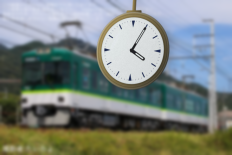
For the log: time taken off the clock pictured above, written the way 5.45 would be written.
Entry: 4.05
